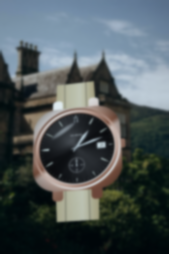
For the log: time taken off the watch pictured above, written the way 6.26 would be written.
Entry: 1.12
